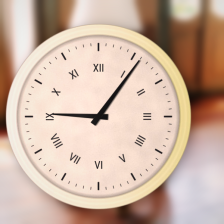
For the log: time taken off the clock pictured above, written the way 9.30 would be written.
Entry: 9.06
